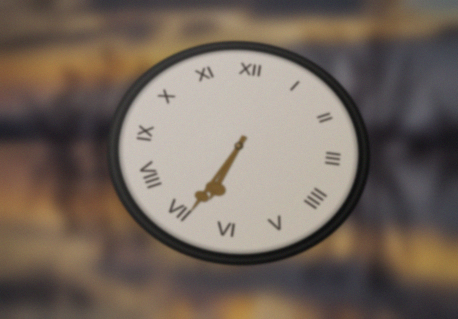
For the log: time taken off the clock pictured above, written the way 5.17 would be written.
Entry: 6.34
